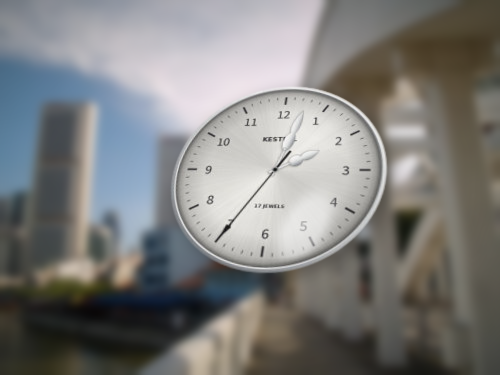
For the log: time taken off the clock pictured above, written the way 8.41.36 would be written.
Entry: 2.02.35
